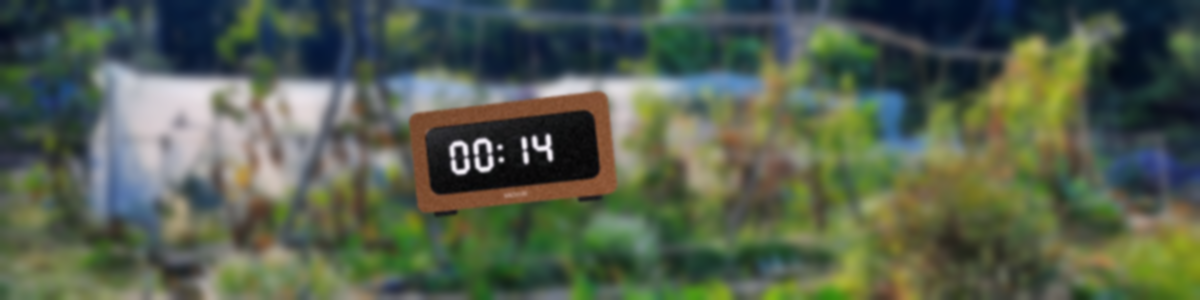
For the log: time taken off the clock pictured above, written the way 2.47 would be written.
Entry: 0.14
